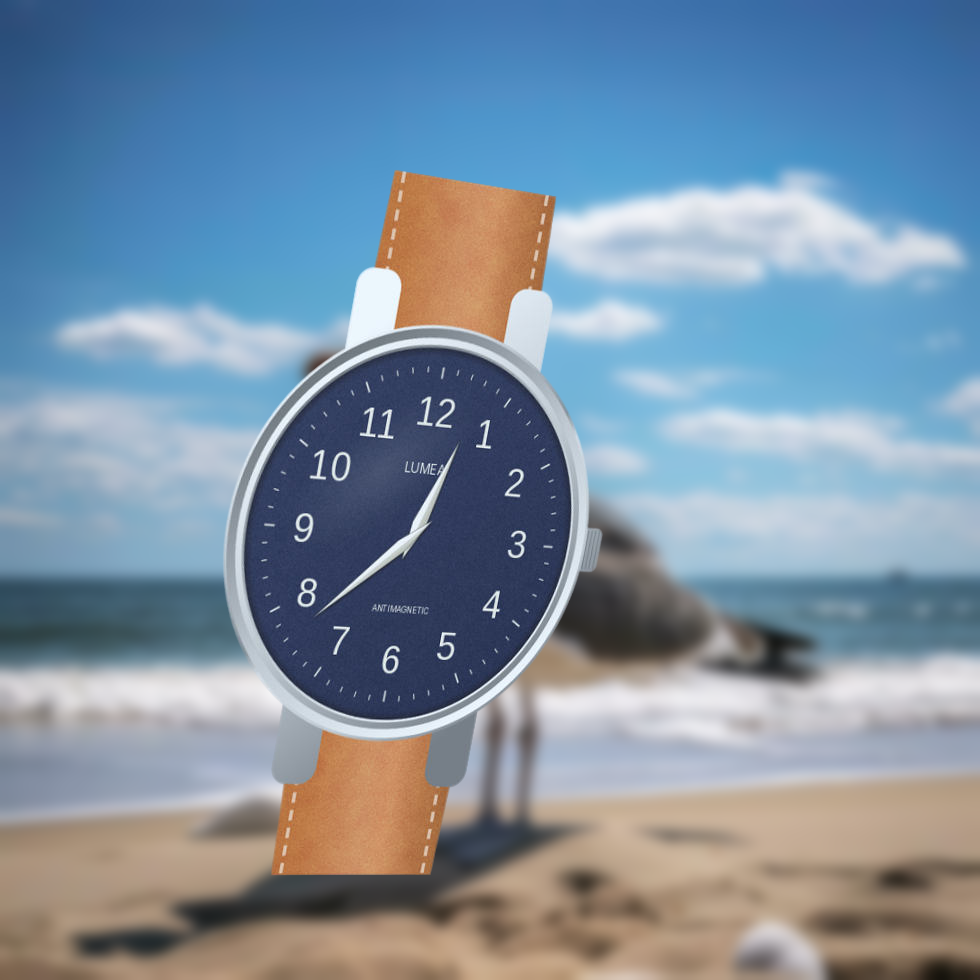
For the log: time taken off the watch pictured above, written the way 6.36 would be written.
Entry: 12.38
